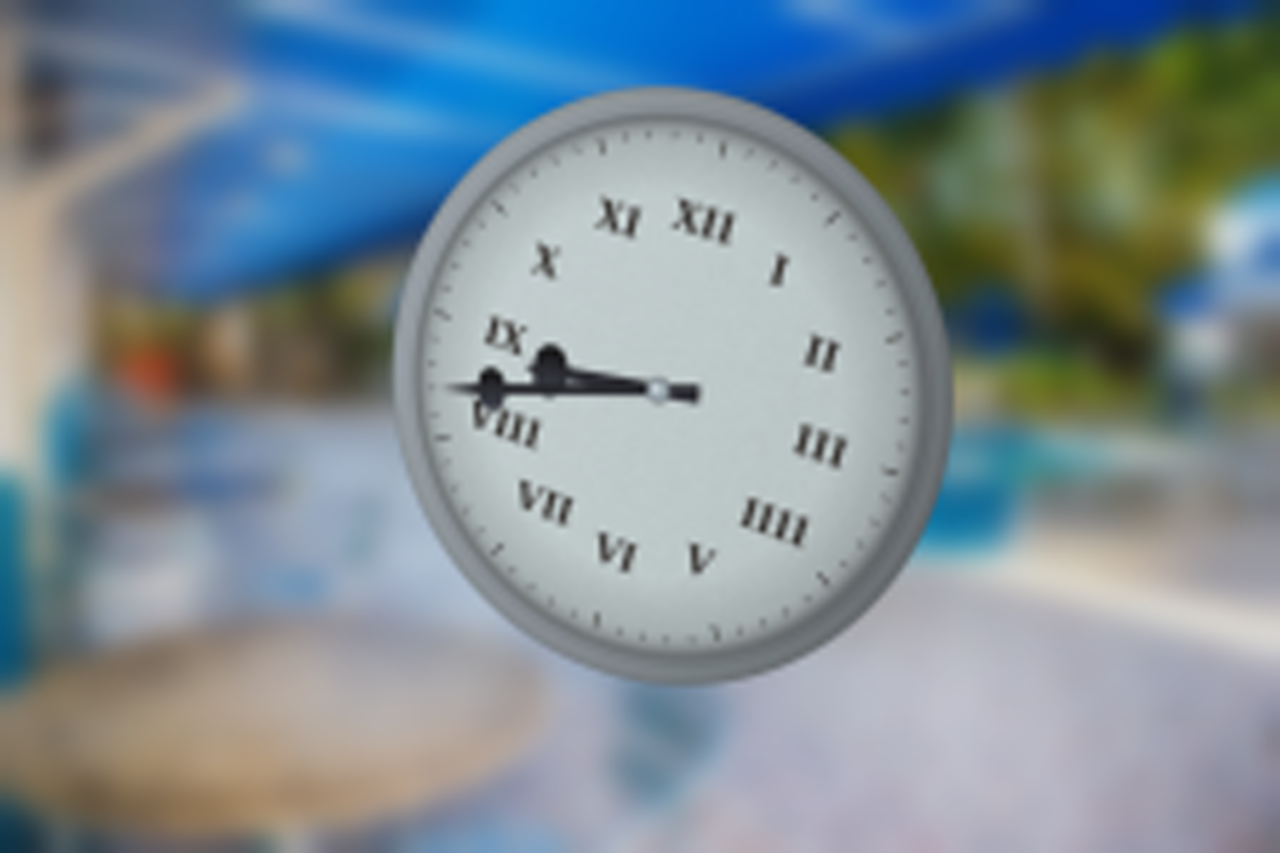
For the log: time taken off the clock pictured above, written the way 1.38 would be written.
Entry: 8.42
